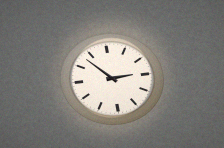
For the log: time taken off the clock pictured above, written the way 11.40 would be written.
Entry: 2.53
